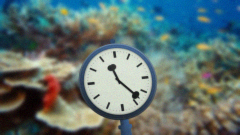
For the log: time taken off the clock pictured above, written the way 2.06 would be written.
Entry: 11.23
